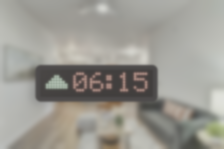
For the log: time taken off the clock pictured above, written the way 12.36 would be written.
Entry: 6.15
